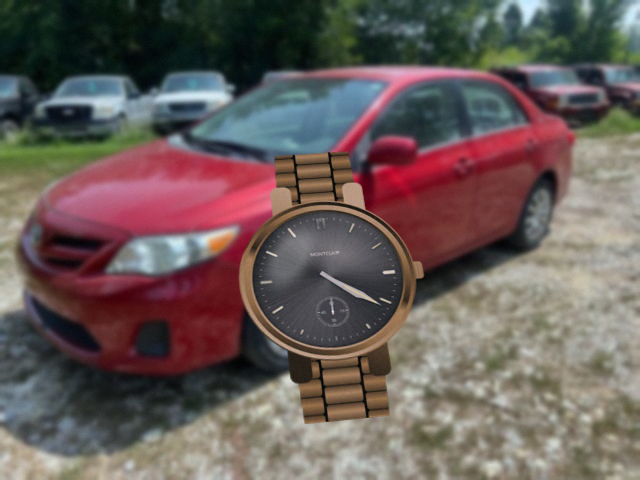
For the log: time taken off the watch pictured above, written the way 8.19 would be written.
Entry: 4.21
